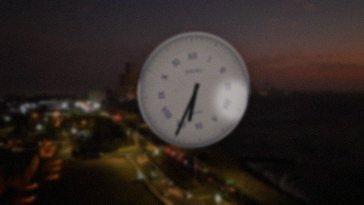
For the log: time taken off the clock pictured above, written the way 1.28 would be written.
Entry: 6.35
